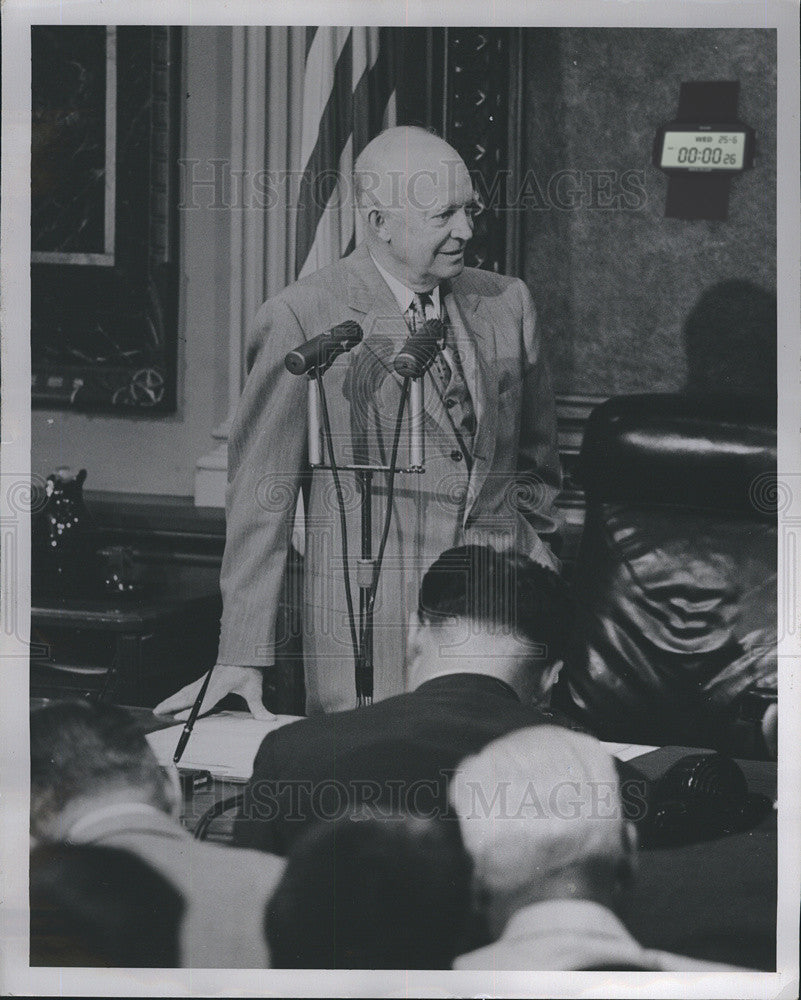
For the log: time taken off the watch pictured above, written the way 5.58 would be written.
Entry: 0.00
